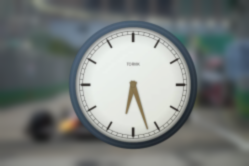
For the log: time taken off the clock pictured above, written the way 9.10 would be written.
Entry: 6.27
